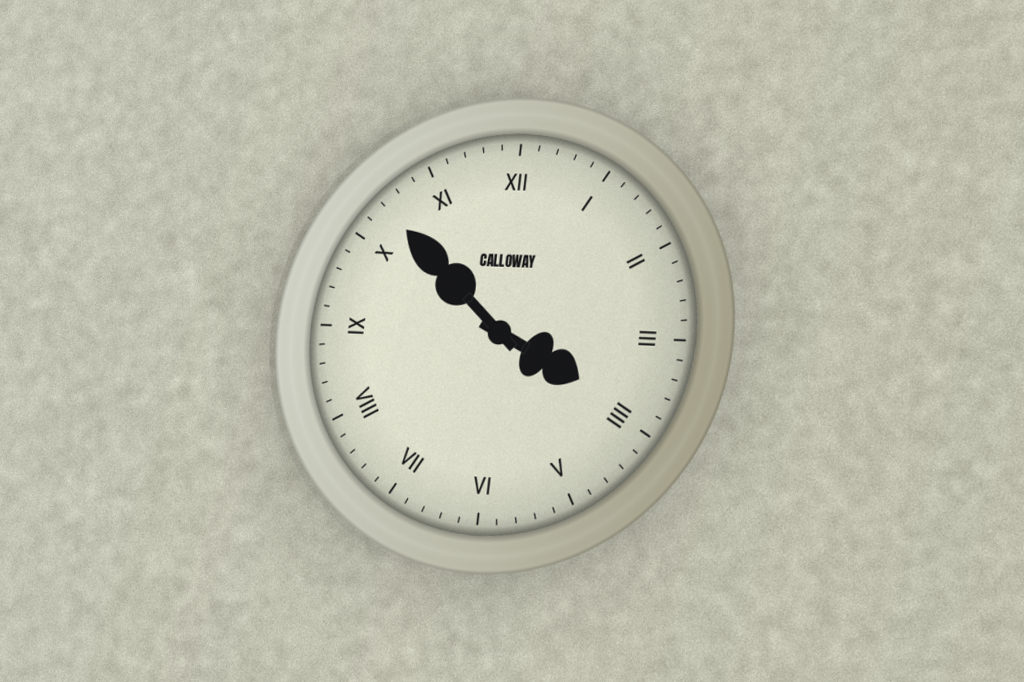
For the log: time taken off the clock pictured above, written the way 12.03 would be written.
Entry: 3.52
